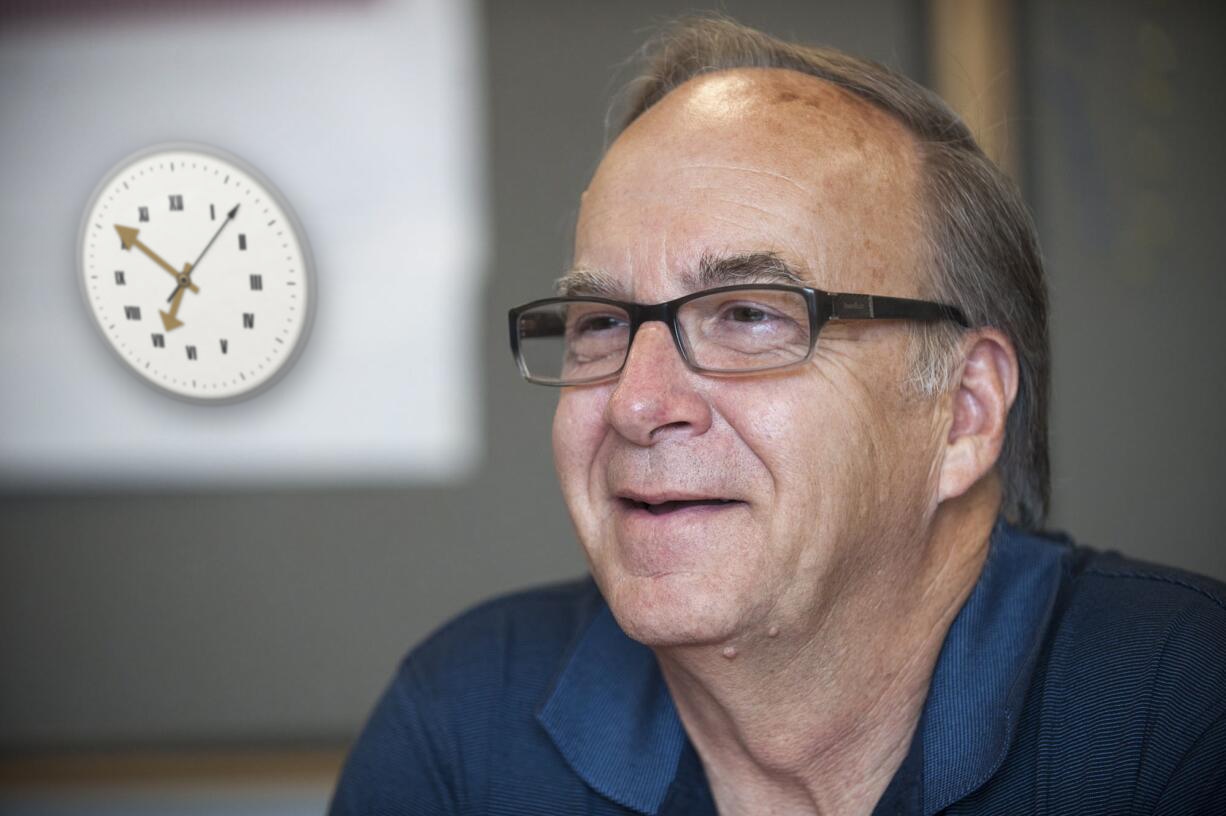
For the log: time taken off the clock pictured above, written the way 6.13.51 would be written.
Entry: 6.51.07
